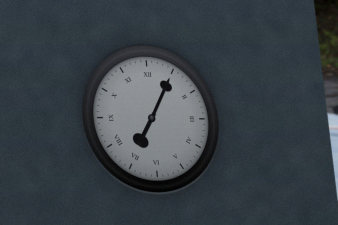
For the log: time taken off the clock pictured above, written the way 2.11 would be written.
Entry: 7.05
